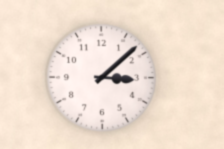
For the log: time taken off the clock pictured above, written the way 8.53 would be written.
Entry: 3.08
